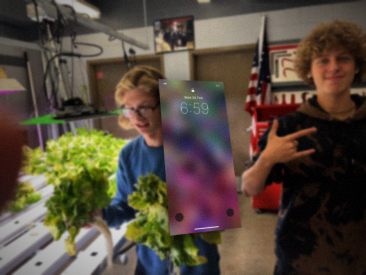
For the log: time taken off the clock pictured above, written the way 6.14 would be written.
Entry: 6.59
